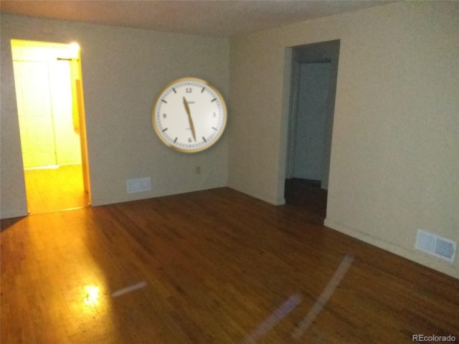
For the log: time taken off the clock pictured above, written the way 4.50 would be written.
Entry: 11.28
